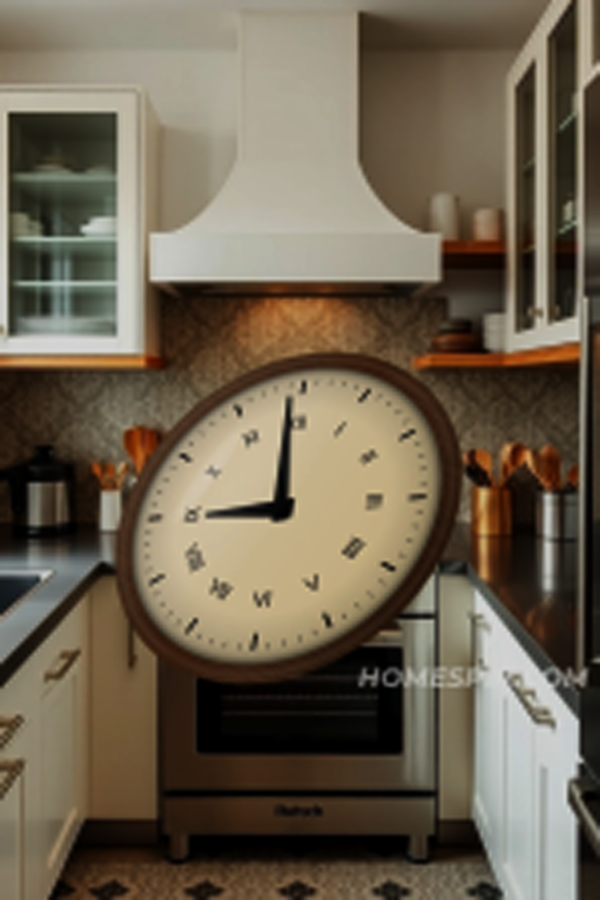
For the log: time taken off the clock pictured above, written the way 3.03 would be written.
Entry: 8.59
